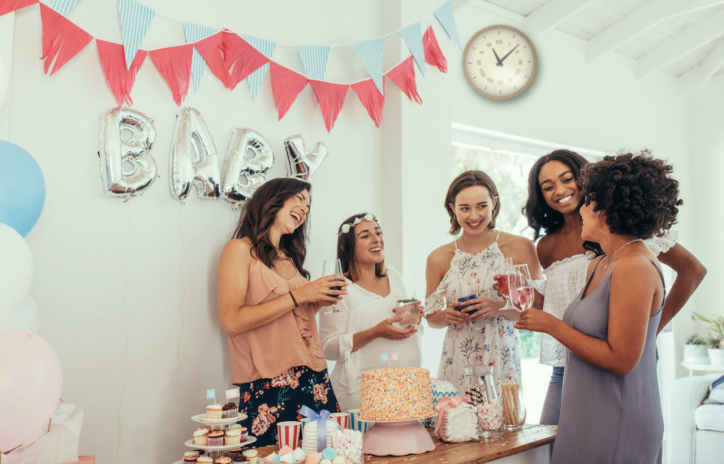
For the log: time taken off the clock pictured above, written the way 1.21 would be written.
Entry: 11.08
